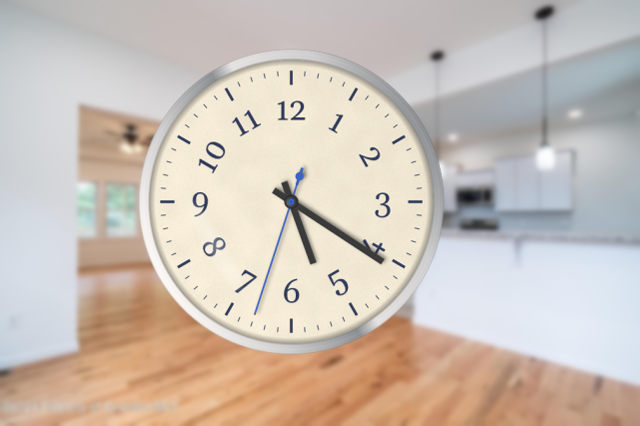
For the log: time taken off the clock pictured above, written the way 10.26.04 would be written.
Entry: 5.20.33
